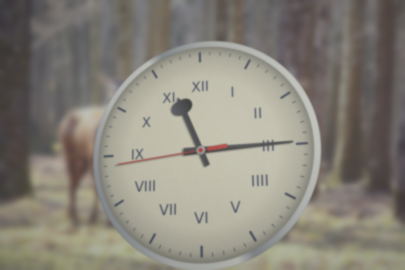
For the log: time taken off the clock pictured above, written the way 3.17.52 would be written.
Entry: 11.14.44
